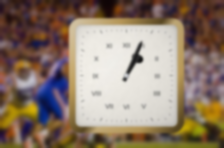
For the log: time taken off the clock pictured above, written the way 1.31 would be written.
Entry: 1.04
